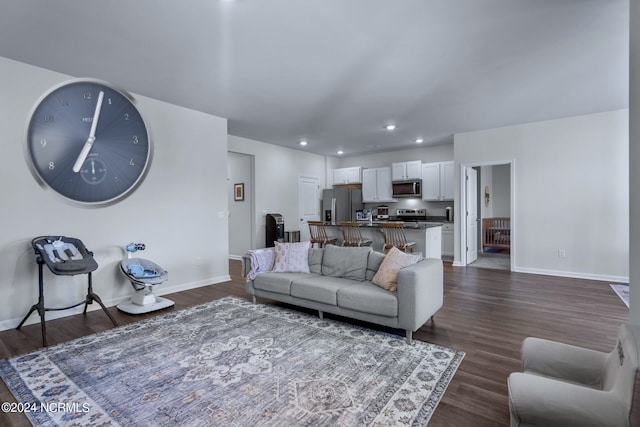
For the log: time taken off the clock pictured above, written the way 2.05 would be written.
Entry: 7.03
